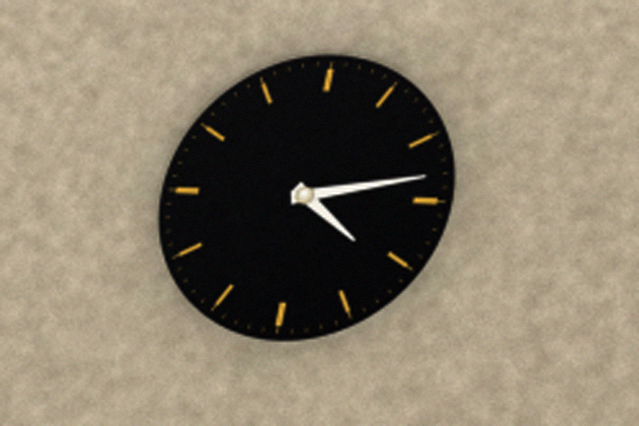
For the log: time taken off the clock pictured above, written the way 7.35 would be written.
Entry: 4.13
